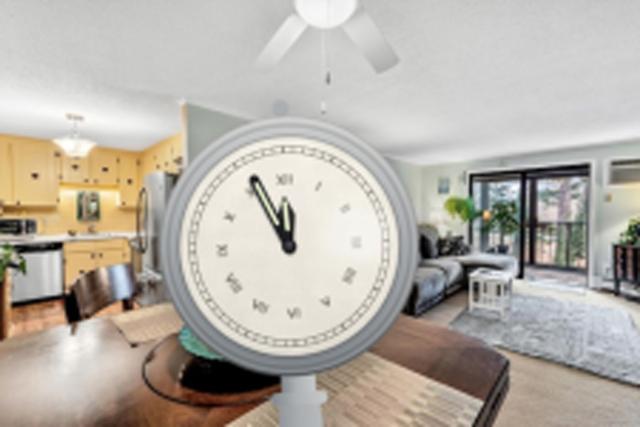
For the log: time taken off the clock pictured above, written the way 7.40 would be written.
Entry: 11.56
